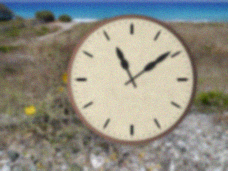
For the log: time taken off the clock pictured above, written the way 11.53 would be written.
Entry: 11.09
